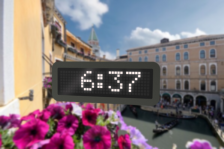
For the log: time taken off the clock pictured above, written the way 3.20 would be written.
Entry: 6.37
